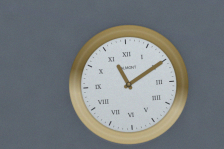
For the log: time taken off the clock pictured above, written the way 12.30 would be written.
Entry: 11.10
